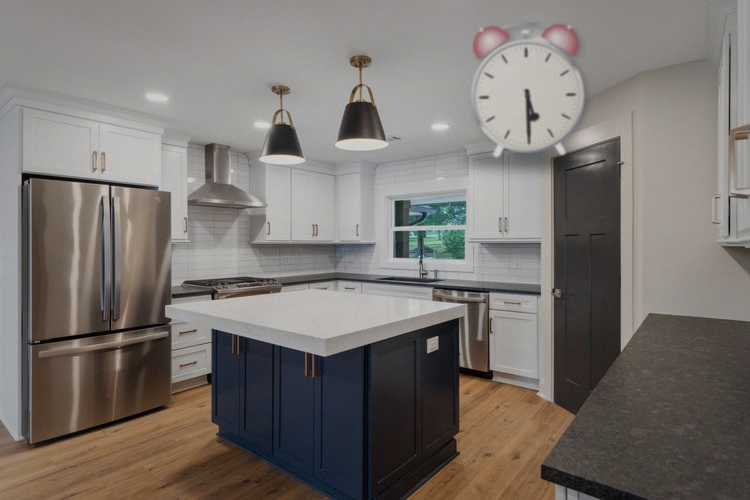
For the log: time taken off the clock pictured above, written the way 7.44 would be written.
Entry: 5.30
